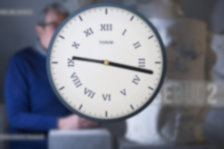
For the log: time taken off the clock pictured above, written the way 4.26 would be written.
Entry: 9.17
